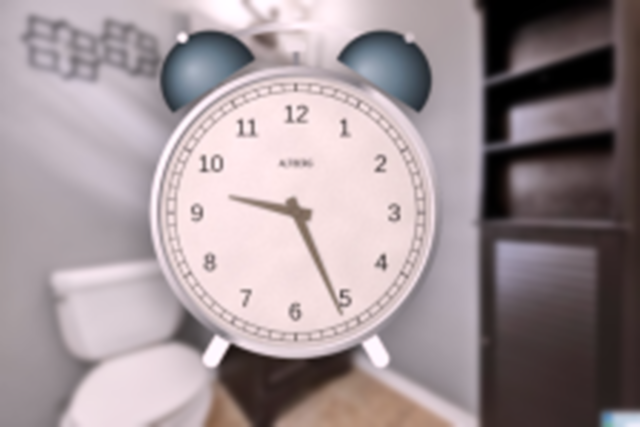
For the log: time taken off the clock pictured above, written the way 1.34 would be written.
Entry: 9.26
